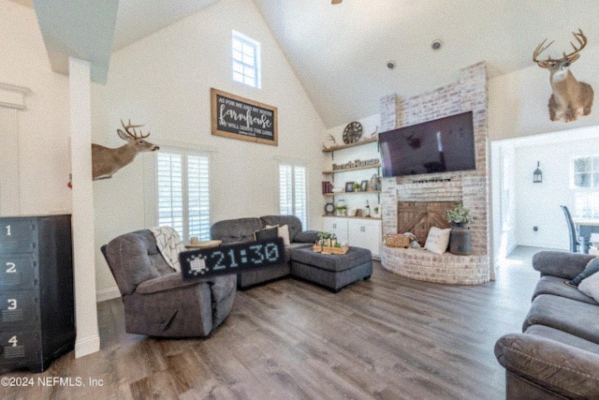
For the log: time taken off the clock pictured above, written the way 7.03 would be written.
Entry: 21.30
